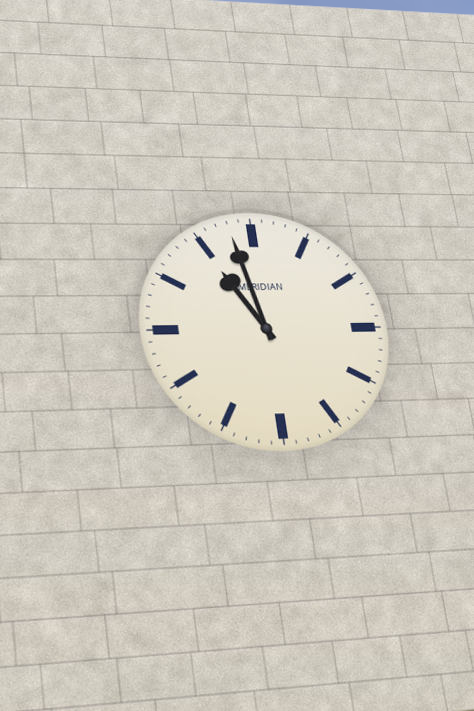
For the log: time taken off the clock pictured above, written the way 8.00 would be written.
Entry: 10.58
